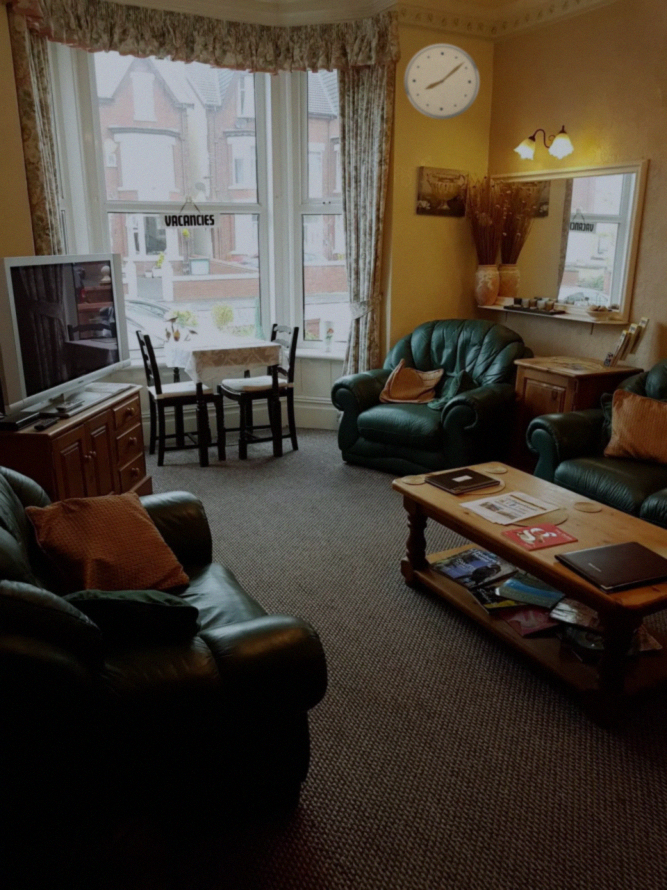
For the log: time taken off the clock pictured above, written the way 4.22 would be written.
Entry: 8.08
